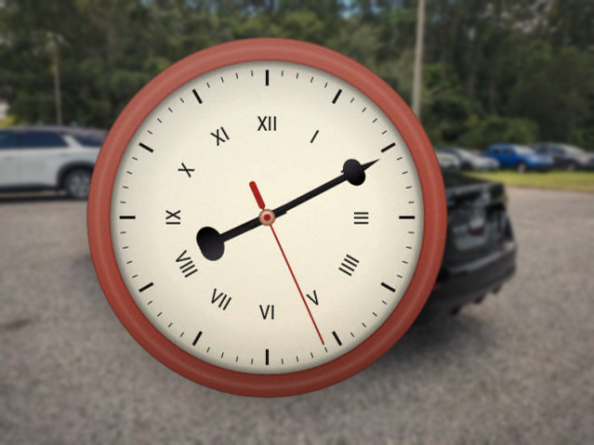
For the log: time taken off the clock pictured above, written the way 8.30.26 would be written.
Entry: 8.10.26
